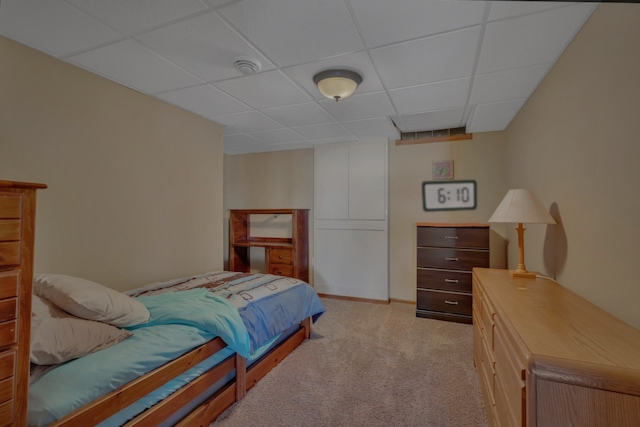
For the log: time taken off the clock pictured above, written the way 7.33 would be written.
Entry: 6.10
